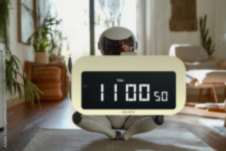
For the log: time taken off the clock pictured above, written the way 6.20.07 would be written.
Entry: 11.00.50
